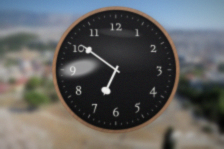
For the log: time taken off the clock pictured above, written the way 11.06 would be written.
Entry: 6.51
